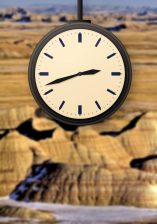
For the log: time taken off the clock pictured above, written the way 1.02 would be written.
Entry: 2.42
